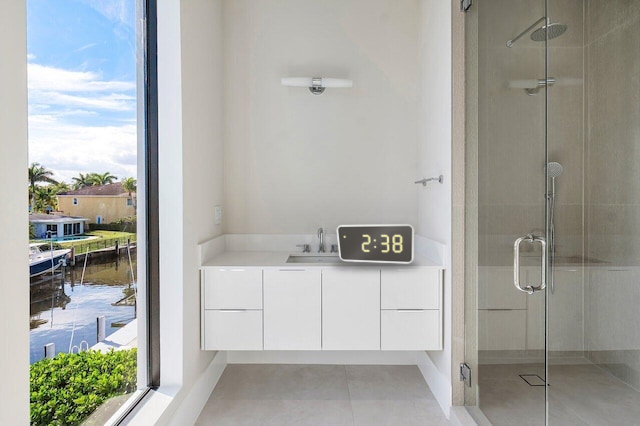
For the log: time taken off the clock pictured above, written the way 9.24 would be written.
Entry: 2.38
